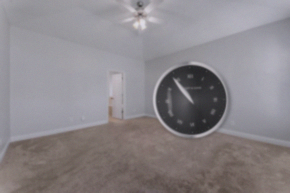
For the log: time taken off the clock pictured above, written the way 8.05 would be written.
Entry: 10.54
